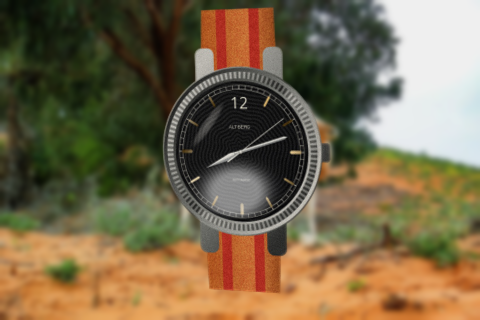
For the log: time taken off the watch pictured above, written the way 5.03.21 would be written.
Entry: 8.12.09
